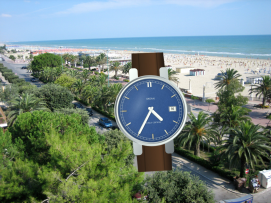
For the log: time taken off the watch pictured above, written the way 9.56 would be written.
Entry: 4.35
